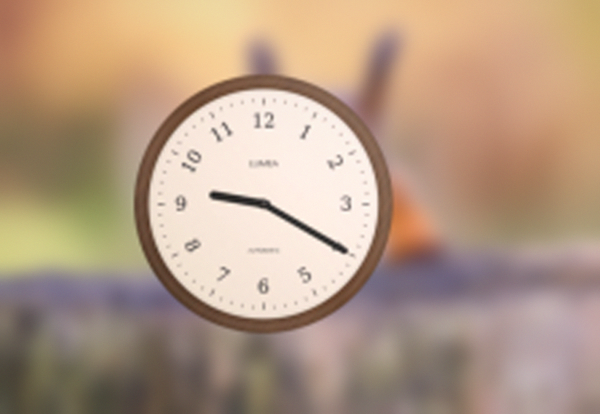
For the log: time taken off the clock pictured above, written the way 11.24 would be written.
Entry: 9.20
